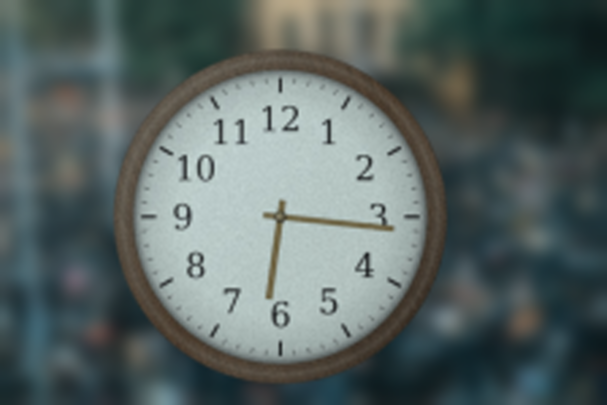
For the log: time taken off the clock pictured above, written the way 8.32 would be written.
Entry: 6.16
